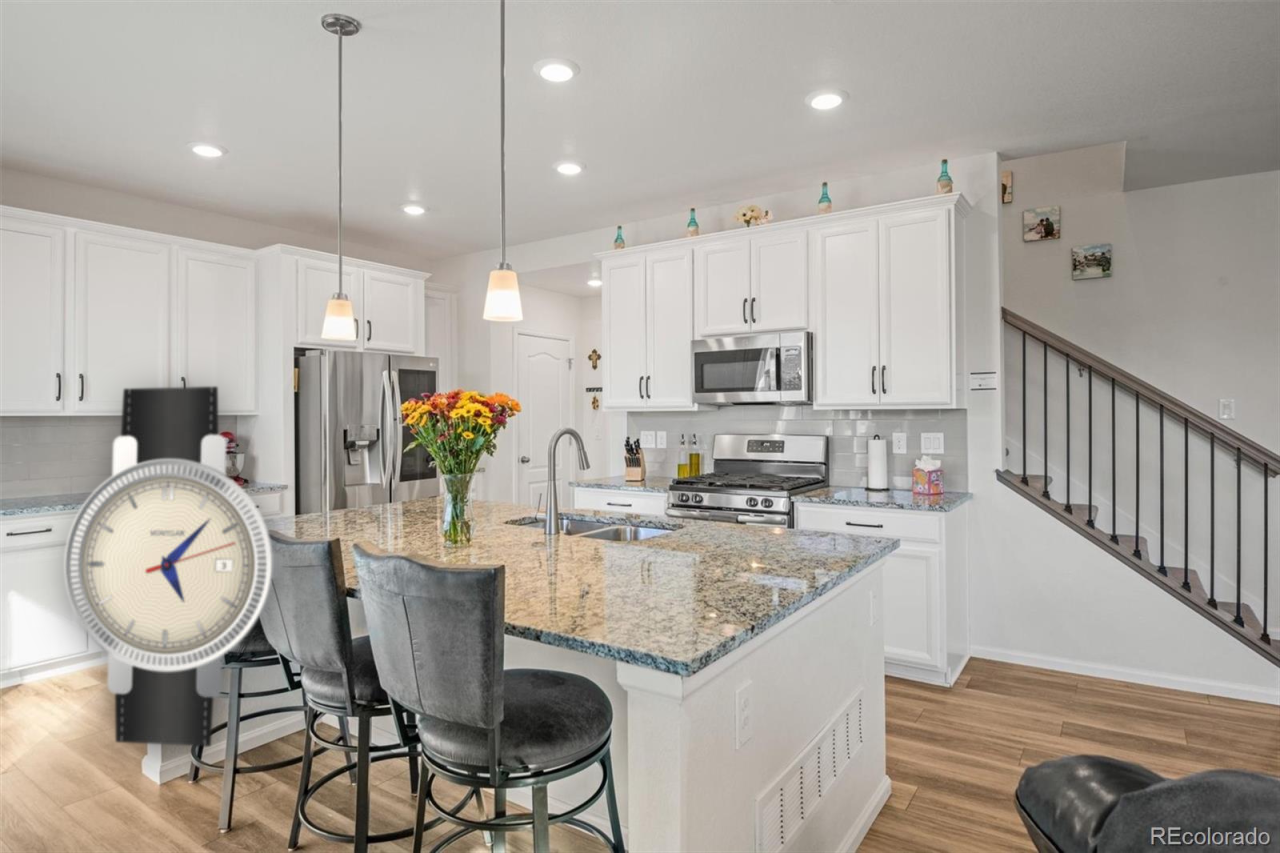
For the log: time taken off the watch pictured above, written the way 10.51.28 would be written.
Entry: 5.07.12
